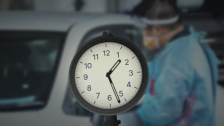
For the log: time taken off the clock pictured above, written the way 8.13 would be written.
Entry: 1.27
